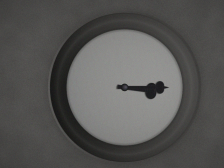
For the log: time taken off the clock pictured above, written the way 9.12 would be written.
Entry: 3.15
